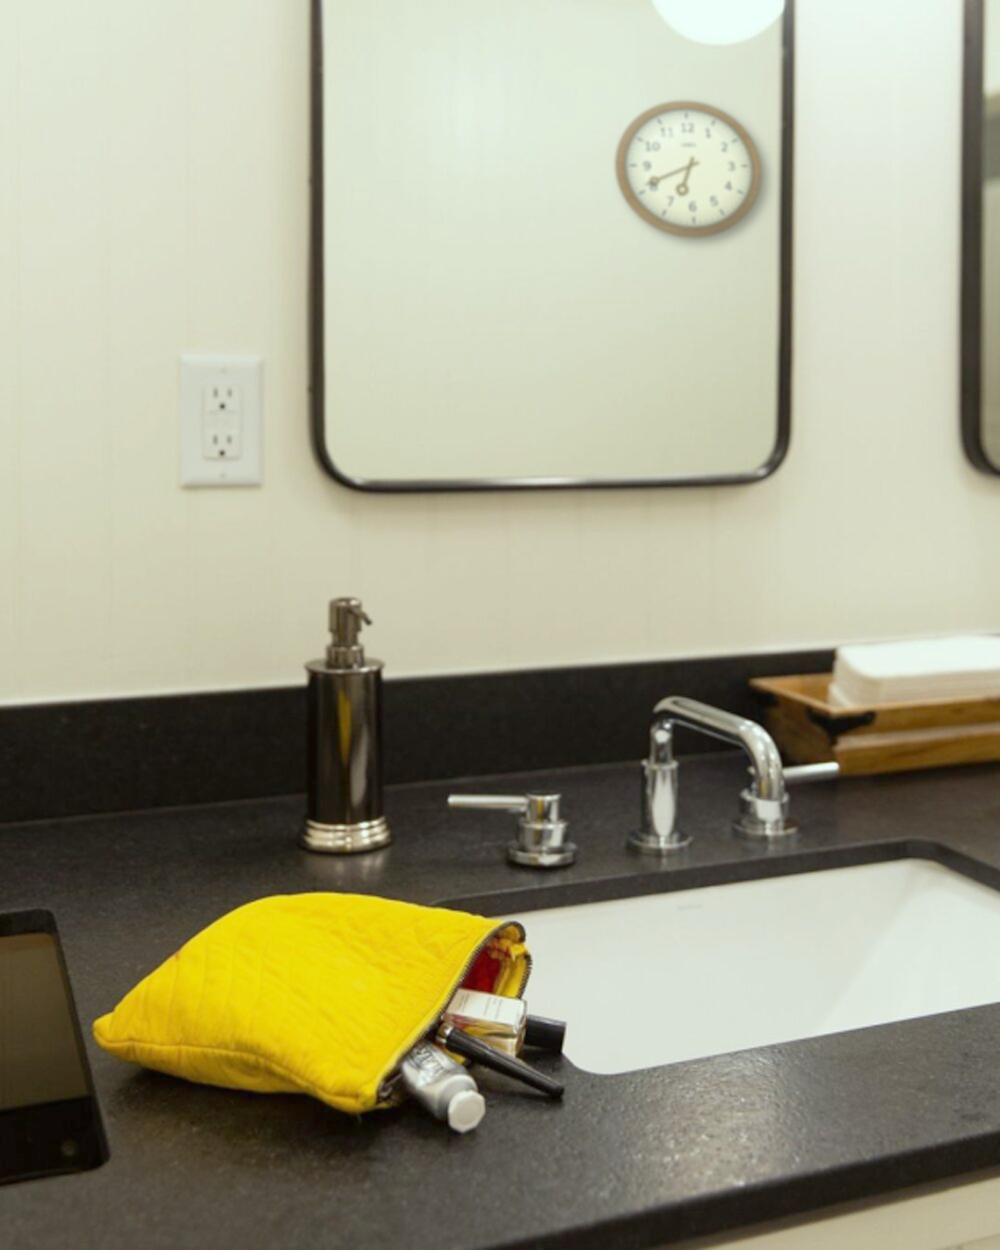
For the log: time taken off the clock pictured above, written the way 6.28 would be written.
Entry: 6.41
